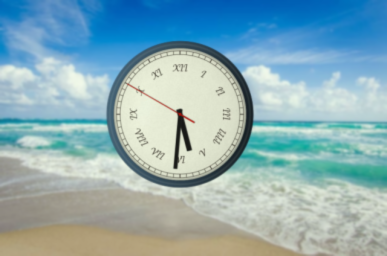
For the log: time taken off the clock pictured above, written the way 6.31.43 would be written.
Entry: 5.30.50
